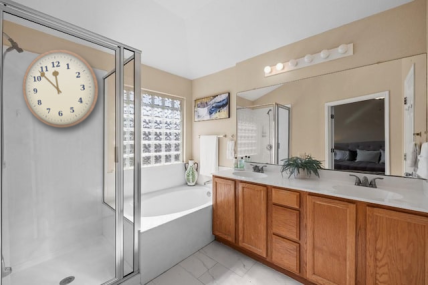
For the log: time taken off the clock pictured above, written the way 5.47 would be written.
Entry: 11.53
